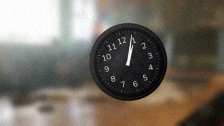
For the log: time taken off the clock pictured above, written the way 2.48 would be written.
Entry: 1.04
